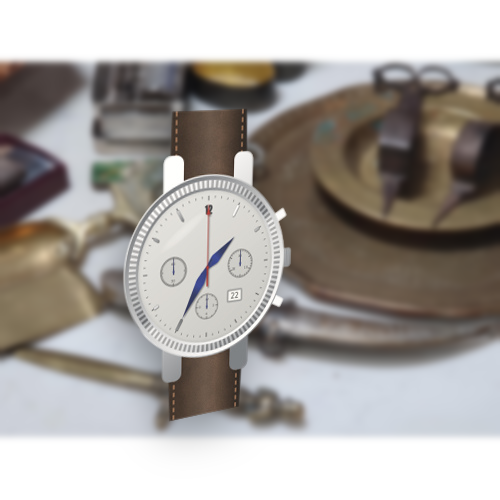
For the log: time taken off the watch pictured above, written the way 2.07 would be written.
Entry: 1.35
